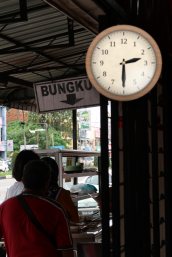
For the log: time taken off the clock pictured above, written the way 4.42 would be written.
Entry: 2.30
